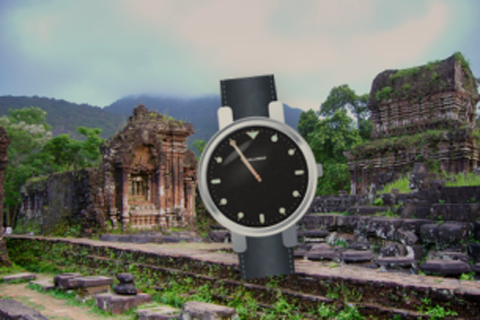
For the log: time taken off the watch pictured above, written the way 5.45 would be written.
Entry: 10.55
